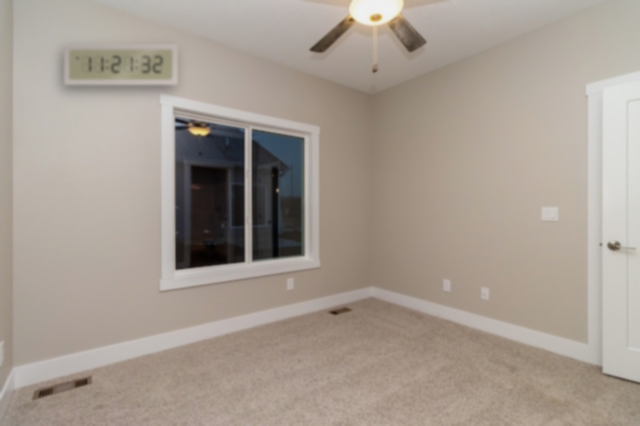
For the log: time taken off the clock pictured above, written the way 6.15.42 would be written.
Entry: 11.21.32
